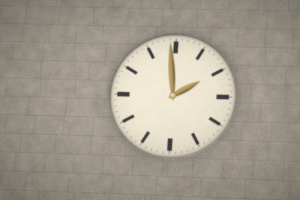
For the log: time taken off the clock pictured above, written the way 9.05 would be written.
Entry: 1.59
